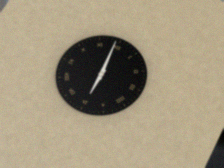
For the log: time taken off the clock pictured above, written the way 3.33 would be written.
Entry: 5.59
